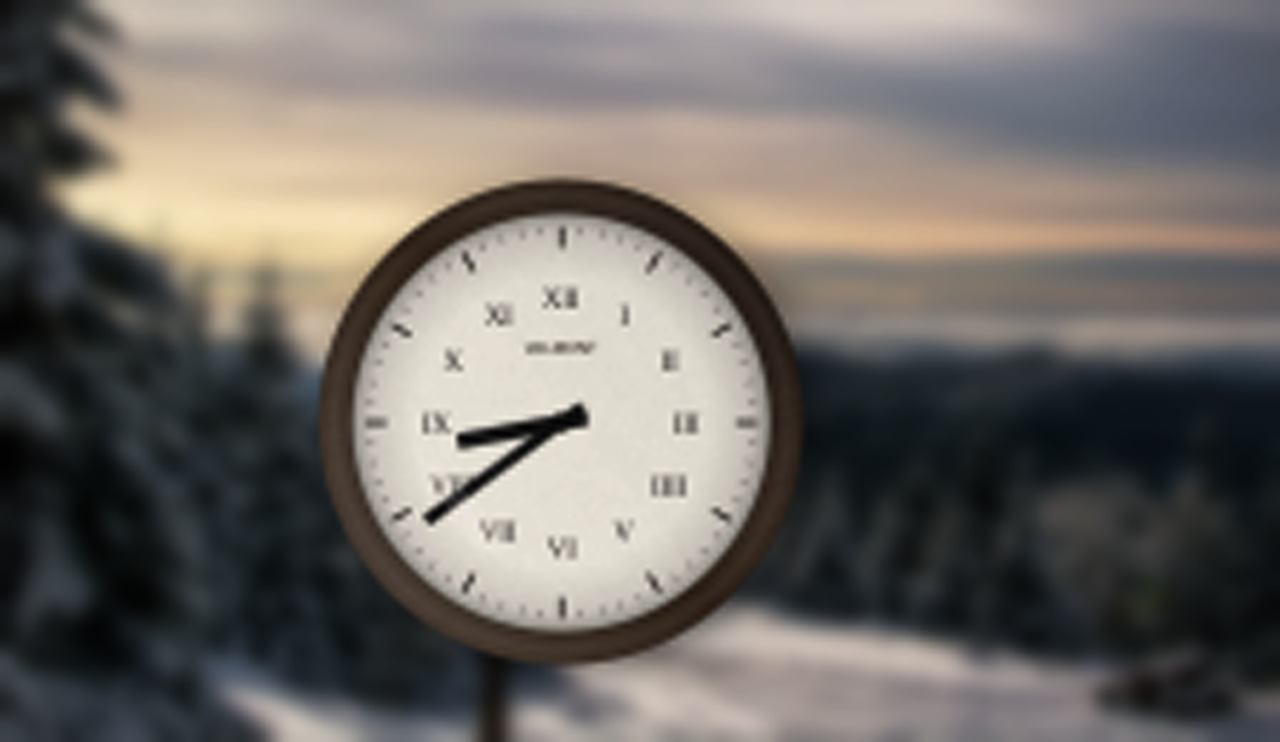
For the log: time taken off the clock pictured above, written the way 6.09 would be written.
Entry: 8.39
